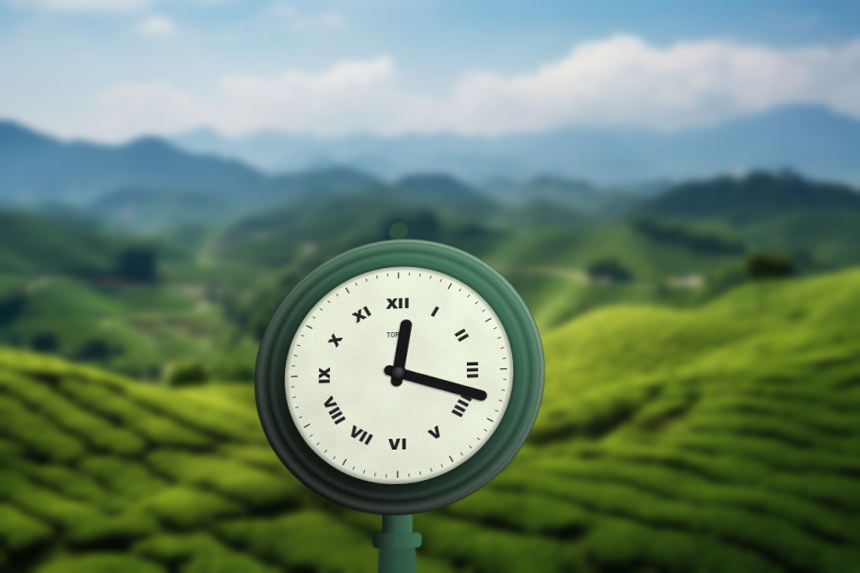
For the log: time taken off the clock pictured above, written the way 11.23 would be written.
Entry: 12.18
